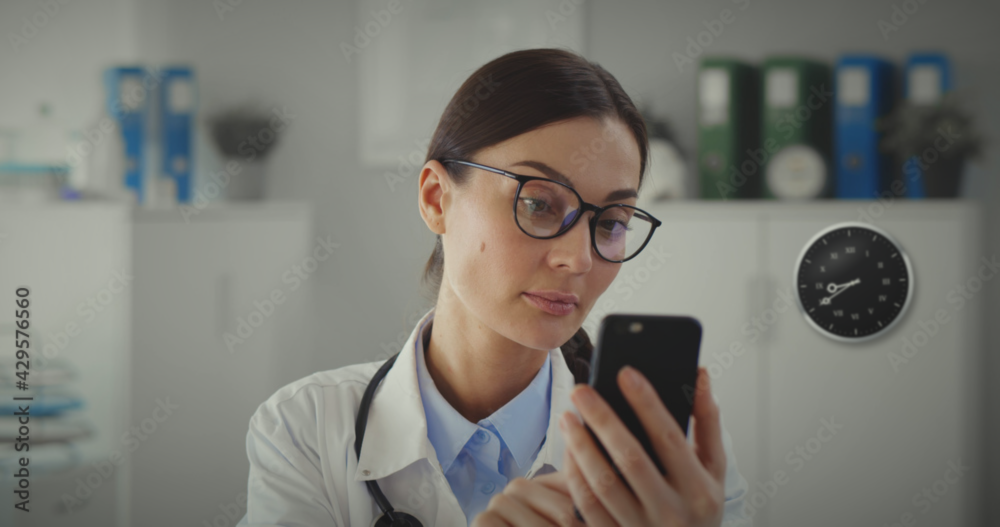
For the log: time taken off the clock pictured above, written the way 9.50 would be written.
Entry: 8.40
